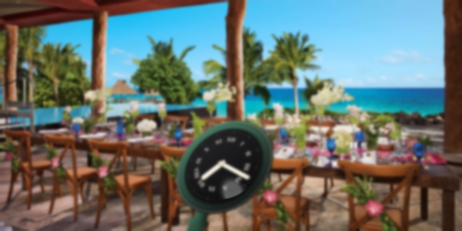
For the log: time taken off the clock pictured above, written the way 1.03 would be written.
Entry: 7.18
